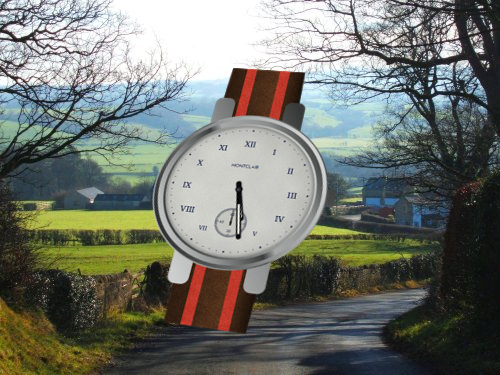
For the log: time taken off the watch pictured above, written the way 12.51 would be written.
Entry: 5.28
